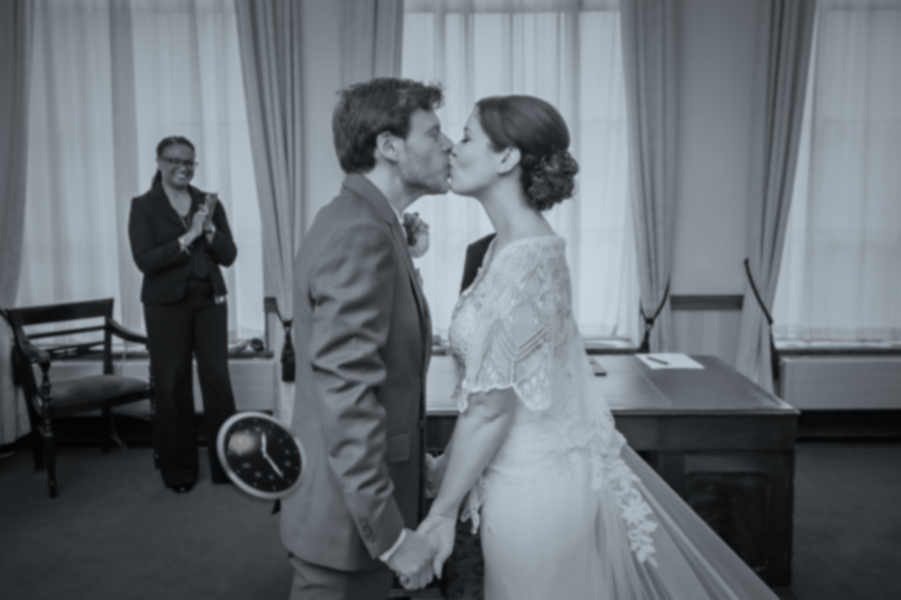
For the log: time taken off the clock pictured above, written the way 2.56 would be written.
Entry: 12.26
